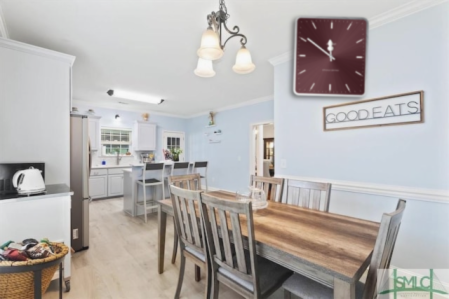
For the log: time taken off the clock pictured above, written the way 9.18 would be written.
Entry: 11.51
